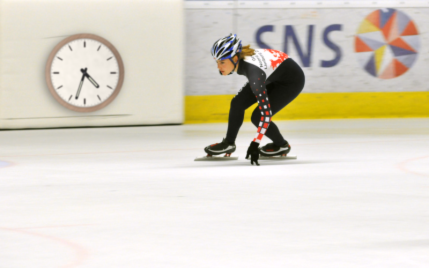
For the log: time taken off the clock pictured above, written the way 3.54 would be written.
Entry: 4.33
